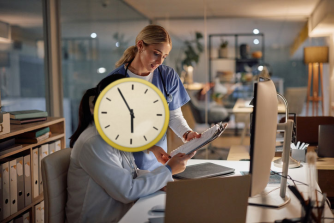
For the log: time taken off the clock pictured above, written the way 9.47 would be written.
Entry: 5.55
